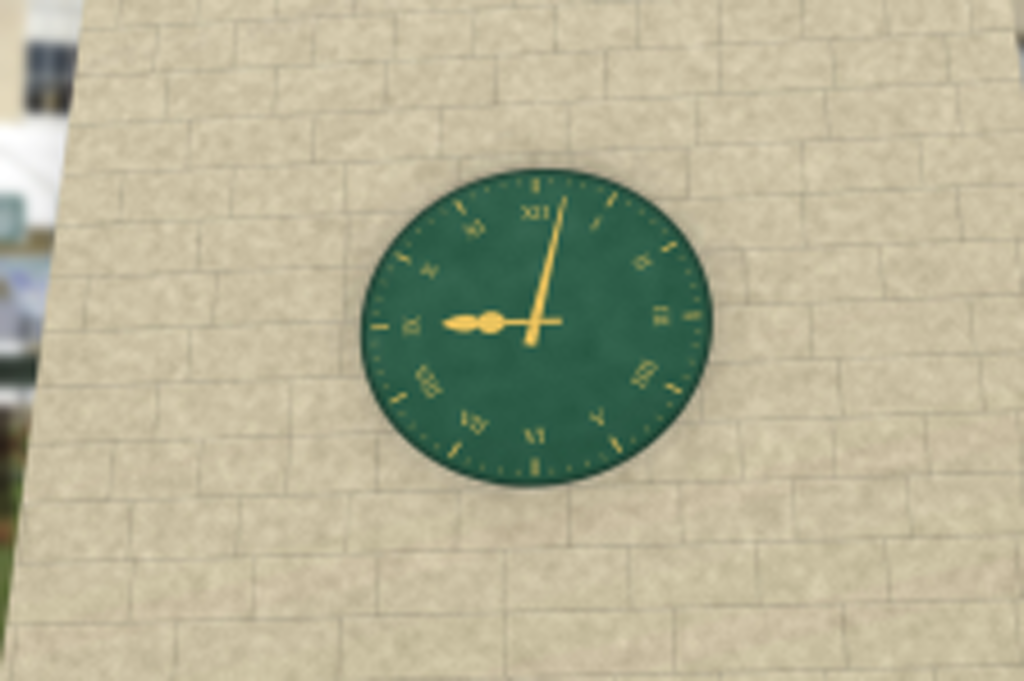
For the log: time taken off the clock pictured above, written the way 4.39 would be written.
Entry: 9.02
